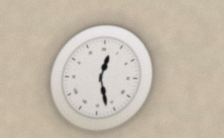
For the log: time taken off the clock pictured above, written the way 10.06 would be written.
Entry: 12.27
